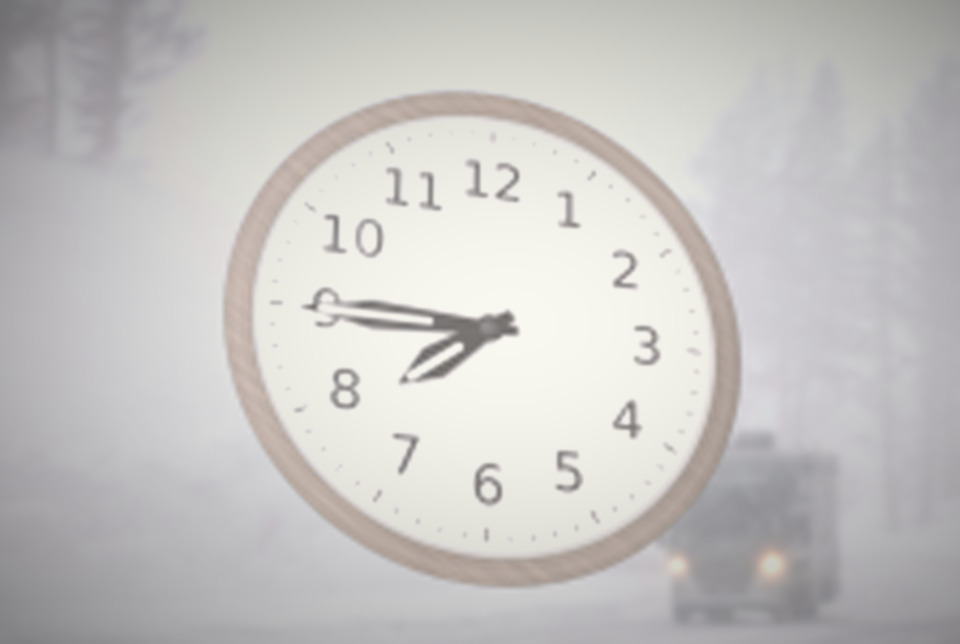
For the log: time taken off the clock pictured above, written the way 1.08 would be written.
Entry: 7.45
